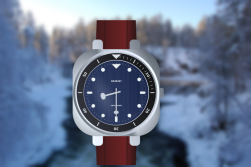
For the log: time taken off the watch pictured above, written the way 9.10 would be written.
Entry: 8.30
